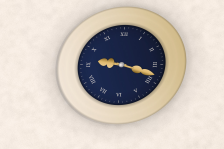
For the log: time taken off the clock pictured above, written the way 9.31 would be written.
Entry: 9.18
